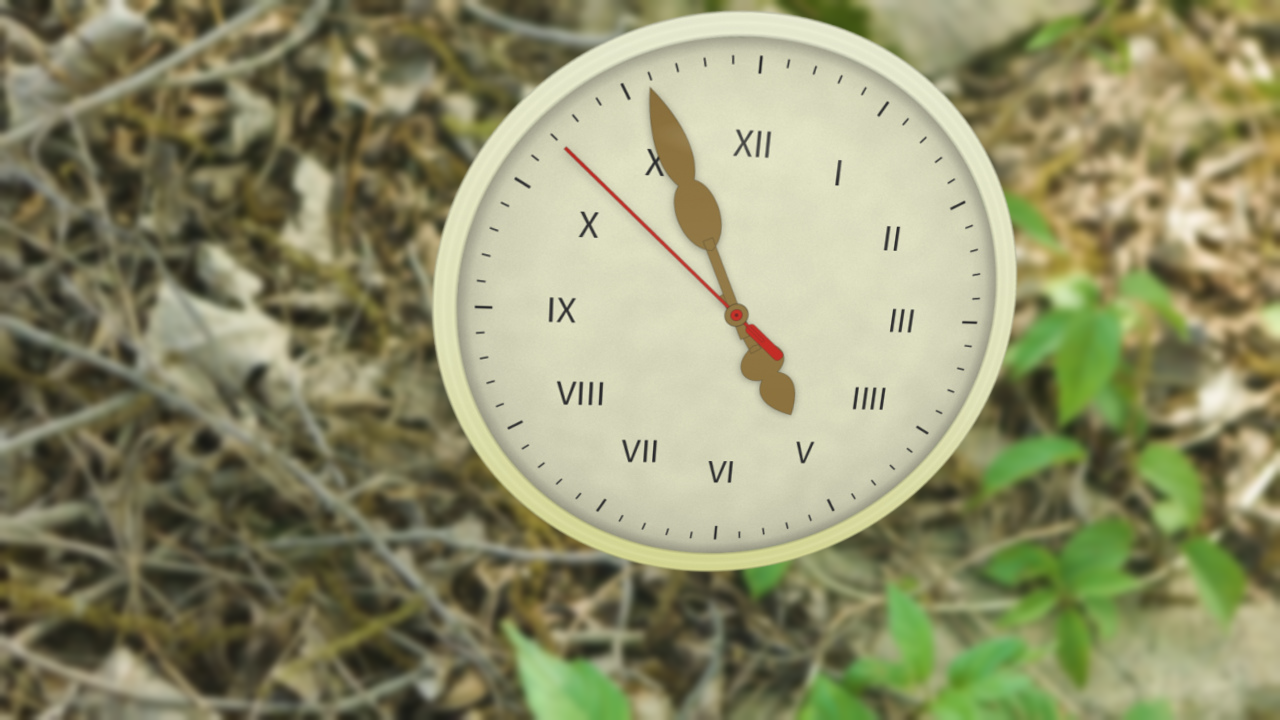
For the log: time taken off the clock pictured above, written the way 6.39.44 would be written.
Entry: 4.55.52
